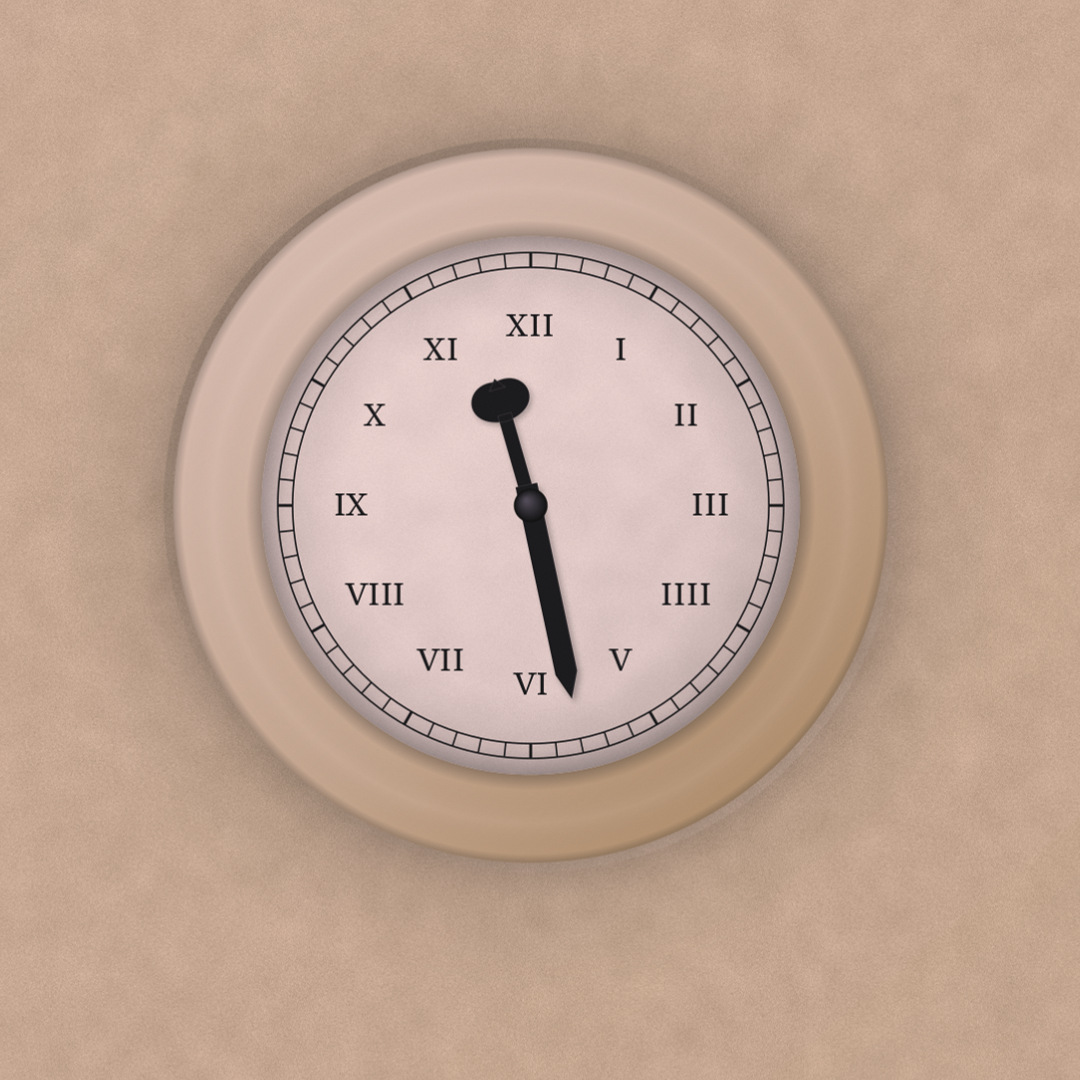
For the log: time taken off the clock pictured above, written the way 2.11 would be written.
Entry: 11.28
